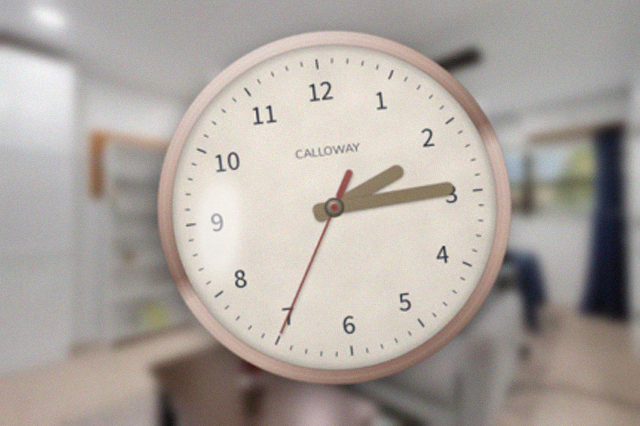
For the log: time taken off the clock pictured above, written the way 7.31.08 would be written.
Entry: 2.14.35
